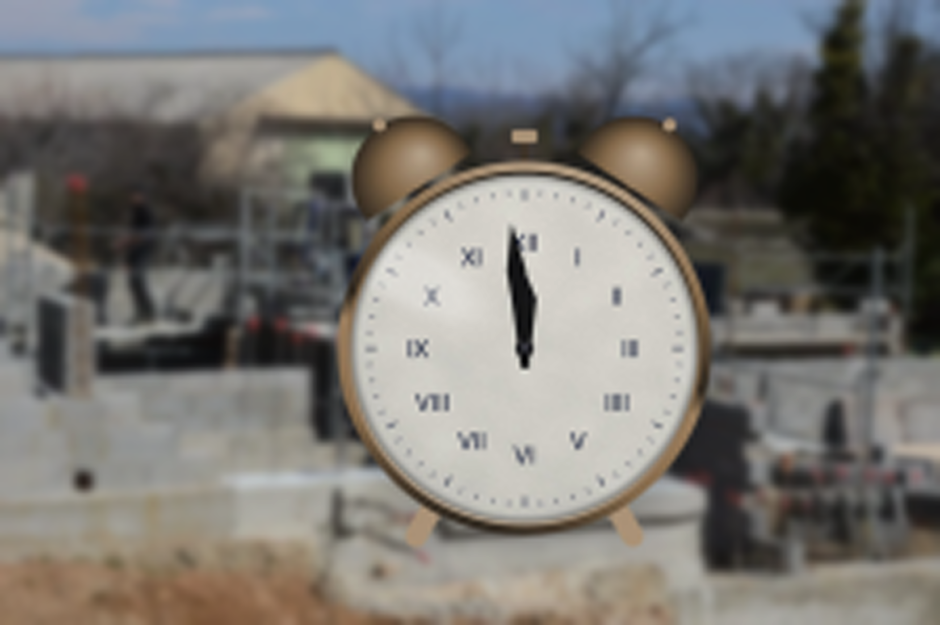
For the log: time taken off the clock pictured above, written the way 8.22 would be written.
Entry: 11.59
